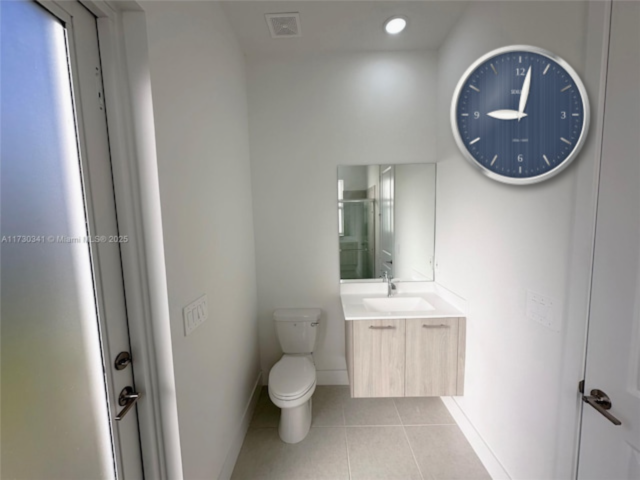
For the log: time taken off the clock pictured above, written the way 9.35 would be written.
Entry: 9.02
